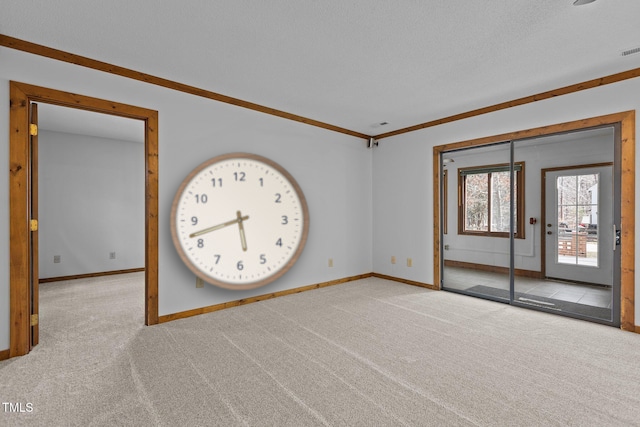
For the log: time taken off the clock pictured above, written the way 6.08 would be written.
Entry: 5.42
